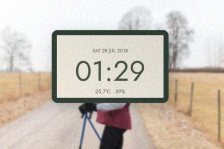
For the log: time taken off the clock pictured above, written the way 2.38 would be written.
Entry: 1.29
